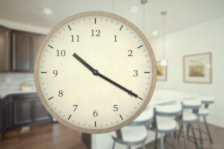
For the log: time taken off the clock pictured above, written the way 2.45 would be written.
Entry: 10.20
